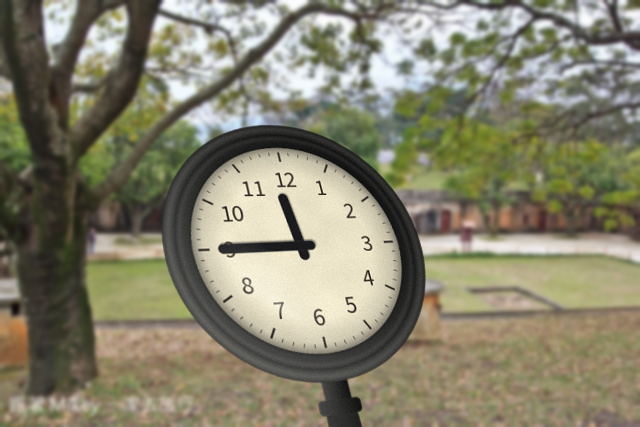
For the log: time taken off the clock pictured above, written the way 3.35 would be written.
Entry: 11.45
